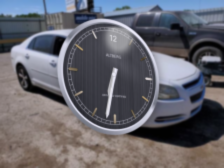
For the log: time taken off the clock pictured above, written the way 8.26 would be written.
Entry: 6.32
